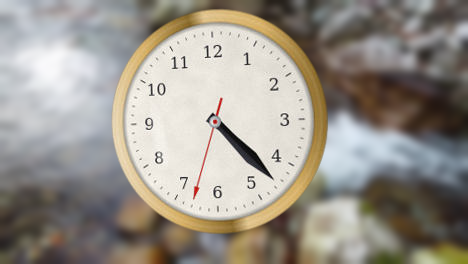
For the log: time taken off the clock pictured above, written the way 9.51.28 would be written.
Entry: 4.22.33
